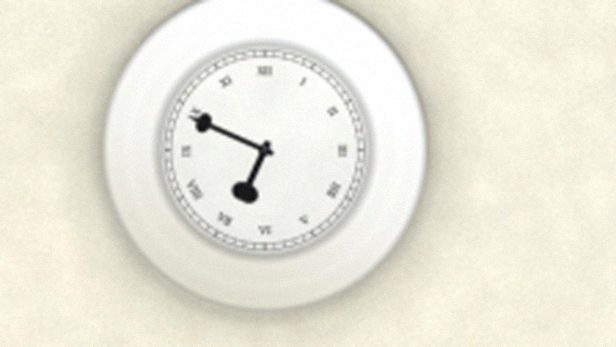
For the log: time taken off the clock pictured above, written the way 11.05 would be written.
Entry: 6.49
